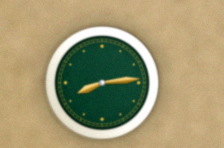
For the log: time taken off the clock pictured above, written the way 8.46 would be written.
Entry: 8.14
